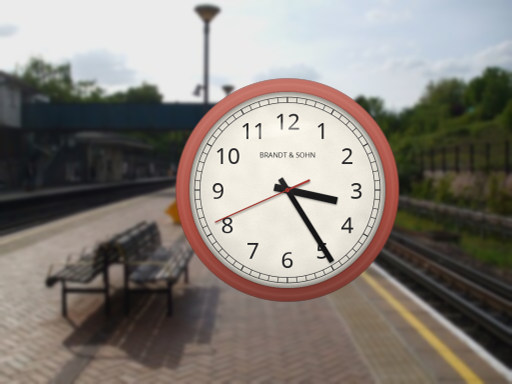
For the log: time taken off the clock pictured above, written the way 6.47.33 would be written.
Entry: 3.24.41
